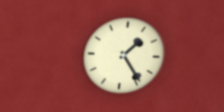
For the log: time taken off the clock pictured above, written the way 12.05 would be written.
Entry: 1.24
